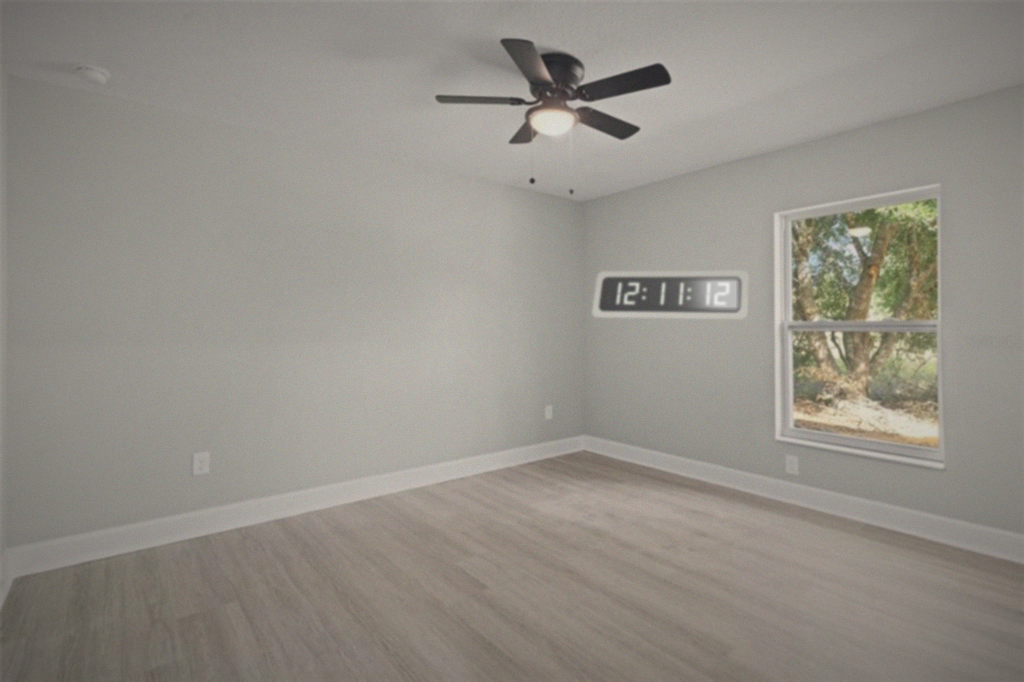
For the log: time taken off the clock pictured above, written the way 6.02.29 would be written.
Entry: 12.11.12
